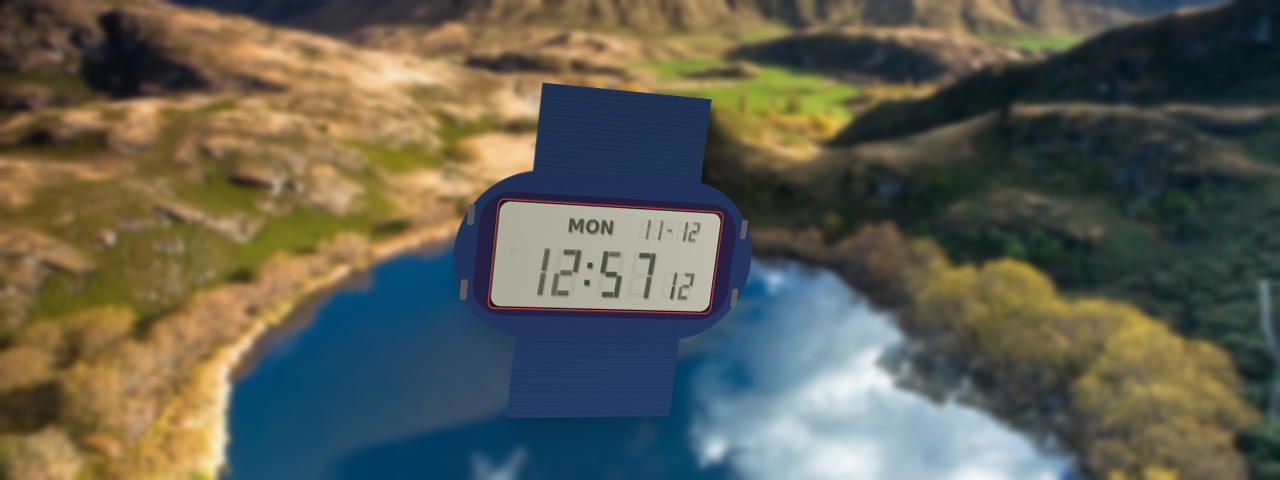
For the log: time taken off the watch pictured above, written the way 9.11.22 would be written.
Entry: 12.57.12
